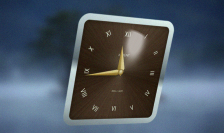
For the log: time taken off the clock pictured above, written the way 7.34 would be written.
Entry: 11.44
